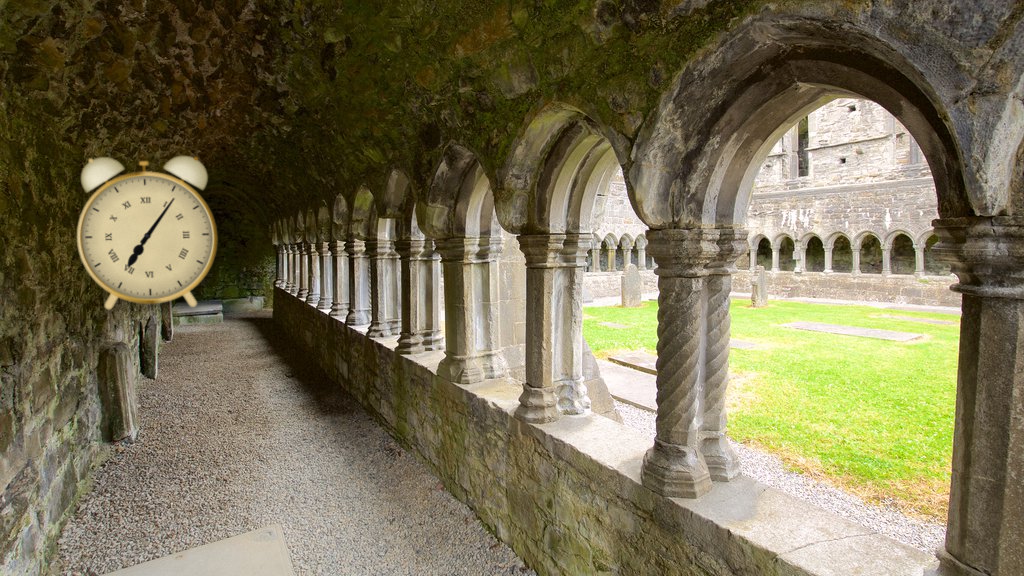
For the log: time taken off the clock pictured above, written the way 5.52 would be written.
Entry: 7.06
